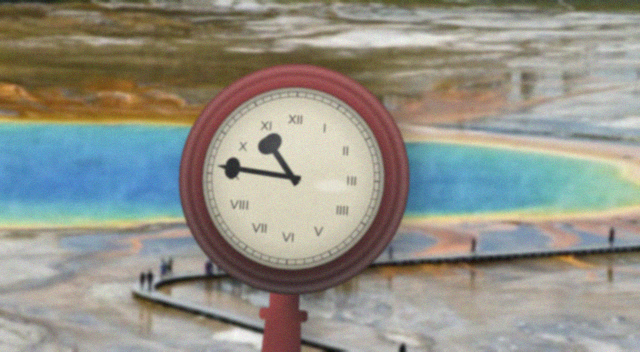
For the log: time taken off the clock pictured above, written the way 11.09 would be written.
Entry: 10.46
